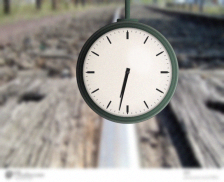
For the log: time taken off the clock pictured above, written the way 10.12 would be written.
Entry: 6.32
